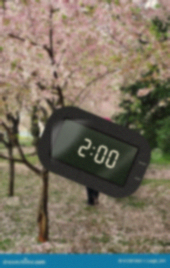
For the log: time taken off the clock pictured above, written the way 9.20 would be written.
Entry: 2.00
